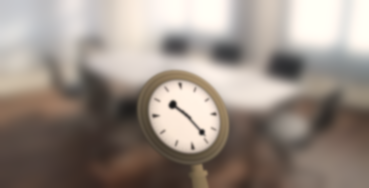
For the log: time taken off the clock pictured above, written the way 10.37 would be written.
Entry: 10.24
